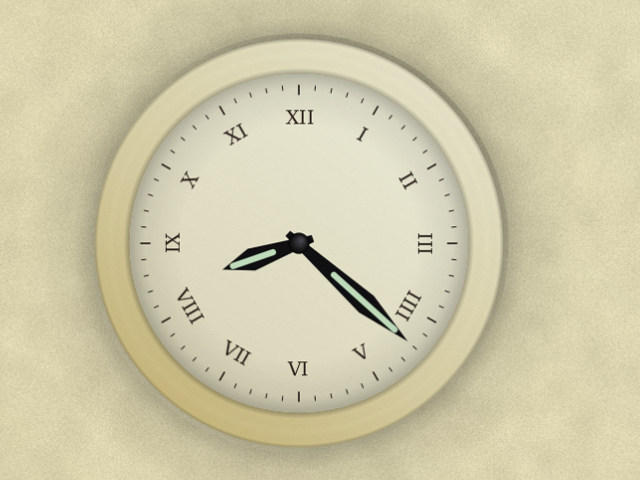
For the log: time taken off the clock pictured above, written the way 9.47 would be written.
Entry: 8.22
